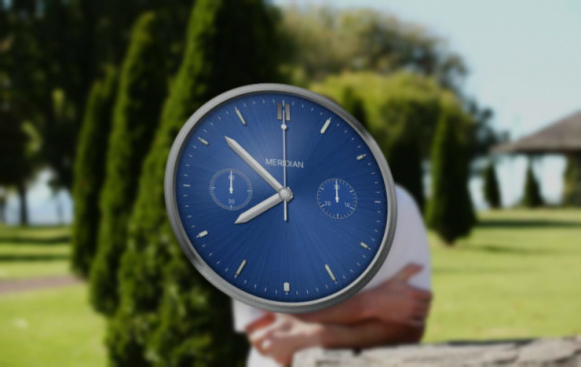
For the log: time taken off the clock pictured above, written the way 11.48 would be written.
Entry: 7.52
